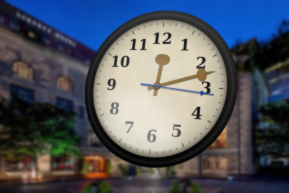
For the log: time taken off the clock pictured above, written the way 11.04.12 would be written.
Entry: 12.12.16
